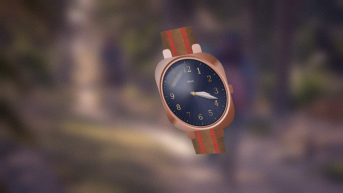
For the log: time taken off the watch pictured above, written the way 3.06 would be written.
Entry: 3.18
